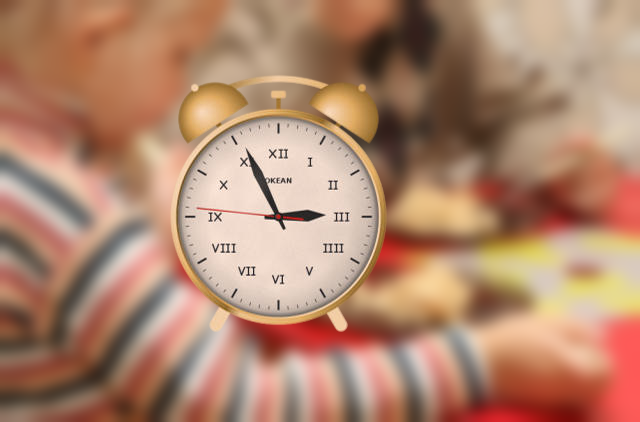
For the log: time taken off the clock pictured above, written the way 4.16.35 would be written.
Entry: 2.55.46
